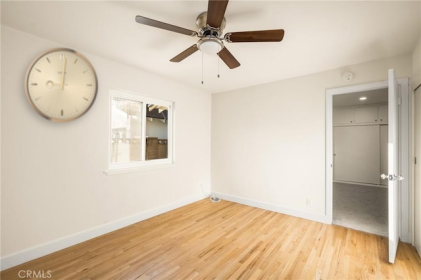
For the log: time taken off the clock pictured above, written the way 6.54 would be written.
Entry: 9.01
